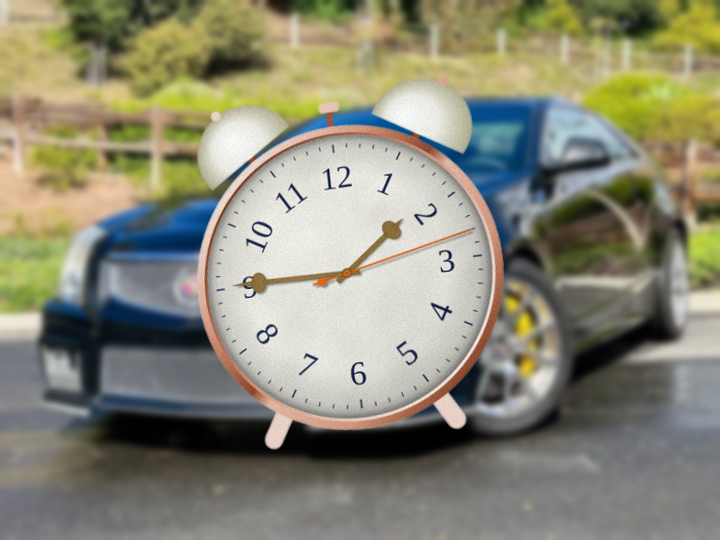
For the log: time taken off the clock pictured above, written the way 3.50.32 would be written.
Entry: 1.45.13
